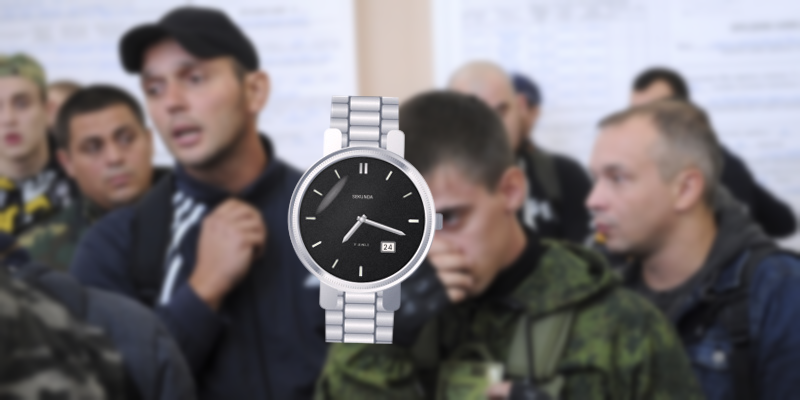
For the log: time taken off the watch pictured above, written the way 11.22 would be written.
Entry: 7.18
